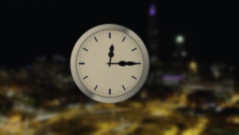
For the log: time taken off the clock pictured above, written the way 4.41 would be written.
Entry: 12.15
